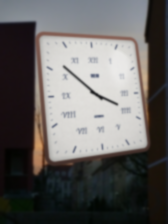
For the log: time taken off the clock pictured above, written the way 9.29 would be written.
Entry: 3.52
